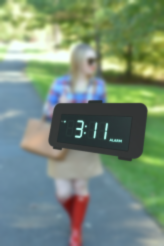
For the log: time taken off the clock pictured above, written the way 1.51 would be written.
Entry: 3.11
